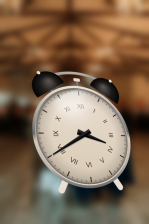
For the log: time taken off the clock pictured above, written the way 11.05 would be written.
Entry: 3.40
